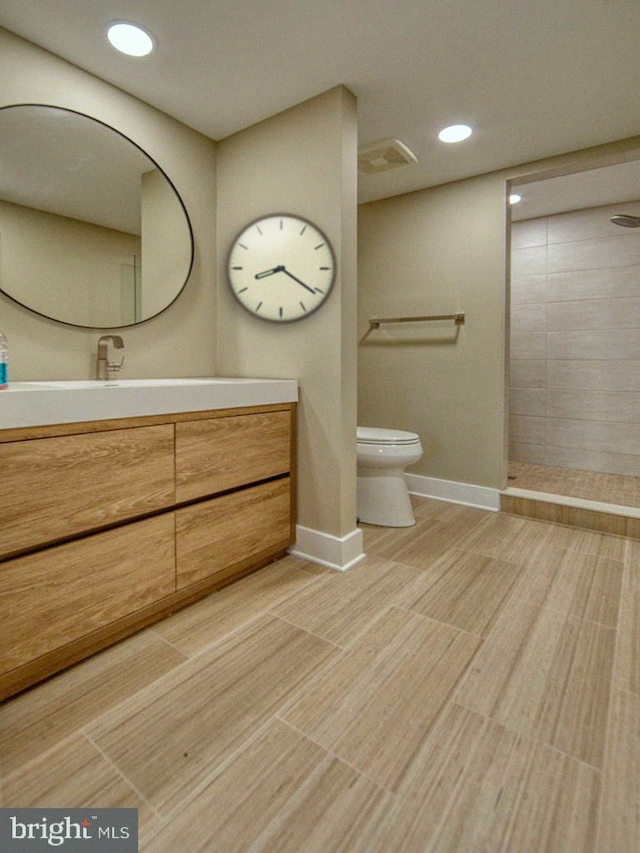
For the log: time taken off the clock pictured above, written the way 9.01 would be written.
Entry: 8.21
